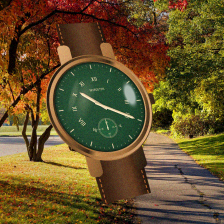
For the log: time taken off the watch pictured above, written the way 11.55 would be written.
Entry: 10.20
